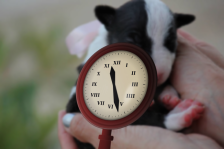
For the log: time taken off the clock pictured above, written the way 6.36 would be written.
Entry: 11.27
